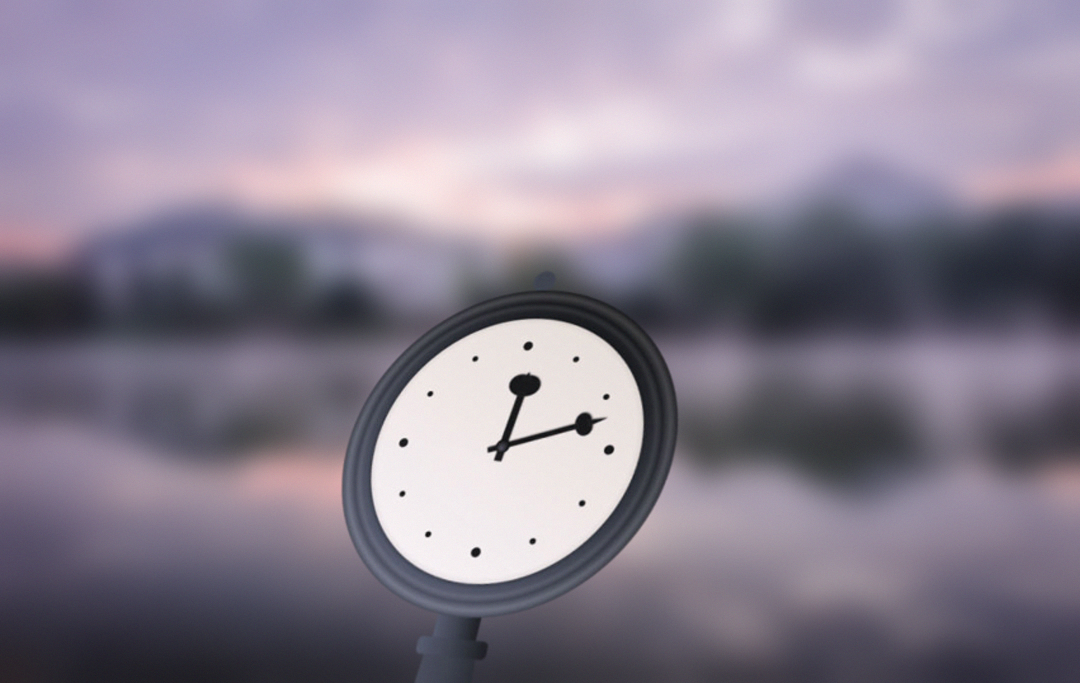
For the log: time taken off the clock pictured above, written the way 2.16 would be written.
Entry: 12.12
